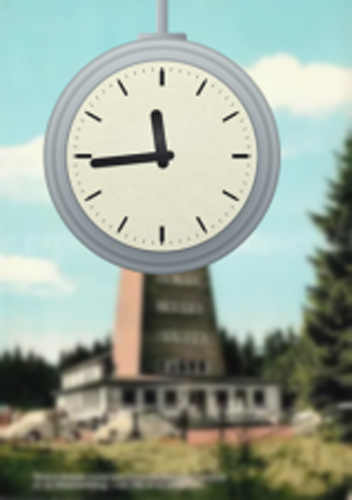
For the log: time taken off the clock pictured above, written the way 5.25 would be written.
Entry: 11.44
